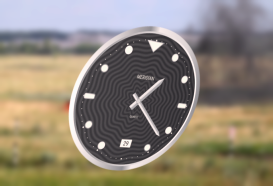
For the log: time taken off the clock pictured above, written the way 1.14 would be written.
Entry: 1.22
